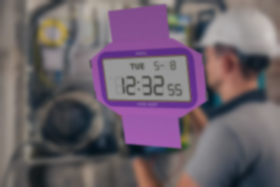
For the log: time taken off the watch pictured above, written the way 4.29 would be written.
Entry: 12.32
